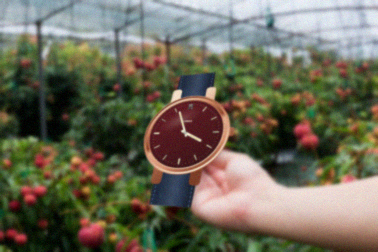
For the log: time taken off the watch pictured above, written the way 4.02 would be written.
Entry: 3.56
